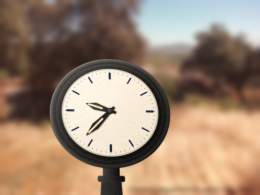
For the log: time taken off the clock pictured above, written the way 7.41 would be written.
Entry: 9.37
